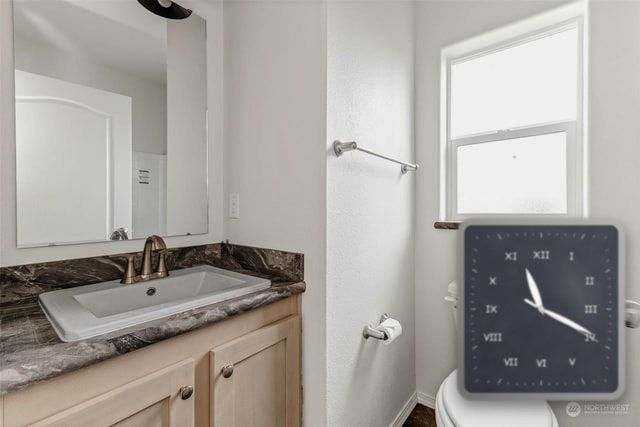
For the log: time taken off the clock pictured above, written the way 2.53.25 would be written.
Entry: 11.19.20
